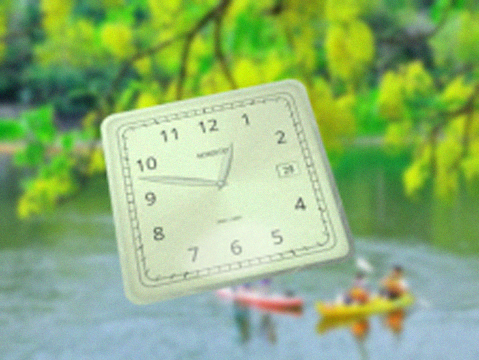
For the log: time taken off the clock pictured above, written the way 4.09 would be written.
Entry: 12.48
